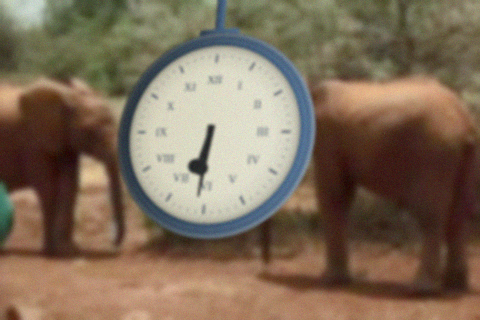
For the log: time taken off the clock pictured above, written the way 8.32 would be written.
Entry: 6.31
